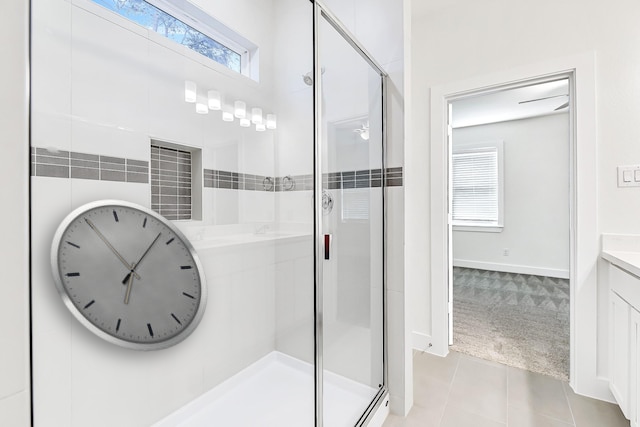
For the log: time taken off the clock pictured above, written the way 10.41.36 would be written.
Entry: 6.55.08
